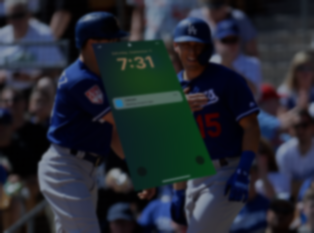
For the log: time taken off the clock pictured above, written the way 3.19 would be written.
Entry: 7.31
